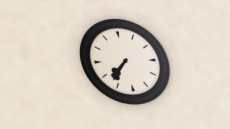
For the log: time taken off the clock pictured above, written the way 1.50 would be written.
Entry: 7.37
